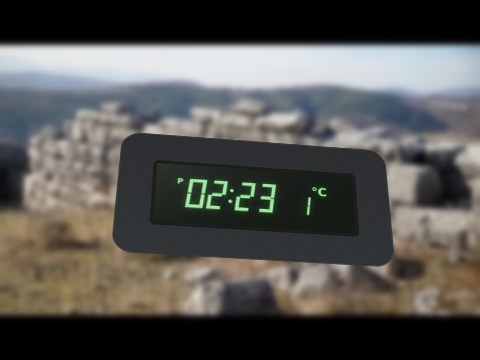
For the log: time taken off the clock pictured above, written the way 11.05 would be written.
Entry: 2.23
